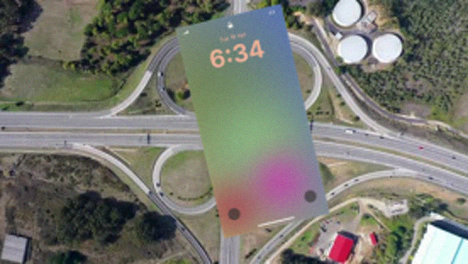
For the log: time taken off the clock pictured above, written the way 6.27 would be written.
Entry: 6.34
